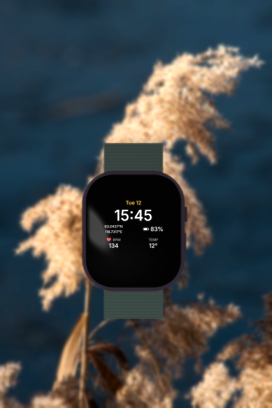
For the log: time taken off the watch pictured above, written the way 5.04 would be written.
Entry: 15.45
